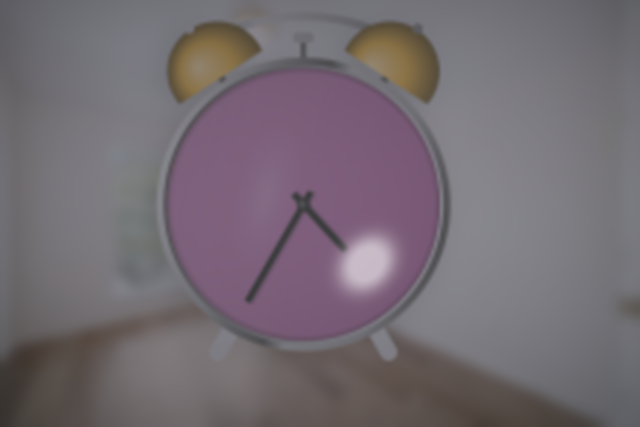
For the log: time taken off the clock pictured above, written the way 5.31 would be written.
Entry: 4.35
